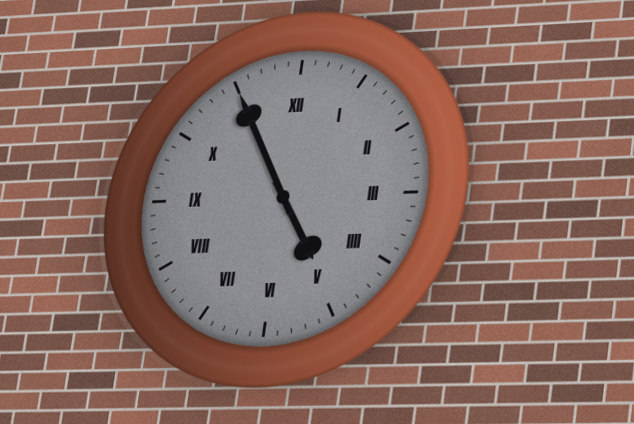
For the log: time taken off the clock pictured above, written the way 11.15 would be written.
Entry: 4.55
